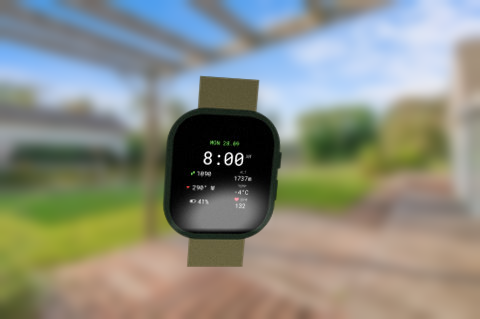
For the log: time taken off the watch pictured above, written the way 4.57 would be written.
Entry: 8.00
